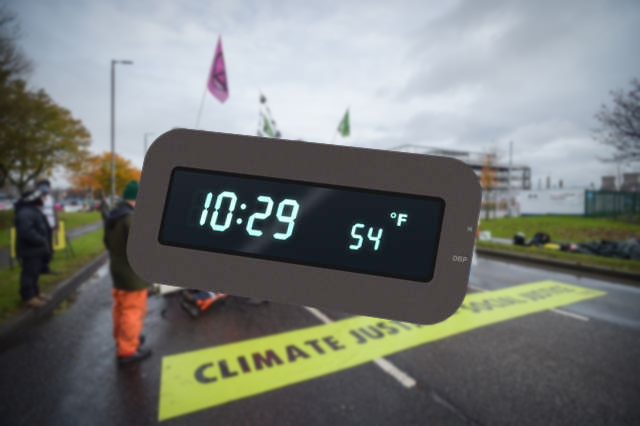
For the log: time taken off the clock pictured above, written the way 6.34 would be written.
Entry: 10.29
